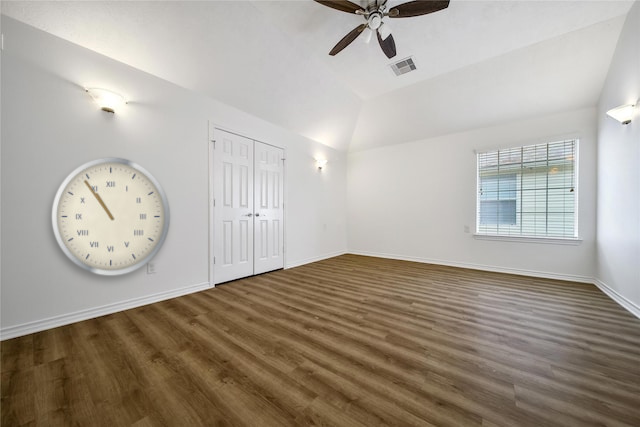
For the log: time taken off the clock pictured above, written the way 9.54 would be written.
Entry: 10.54
